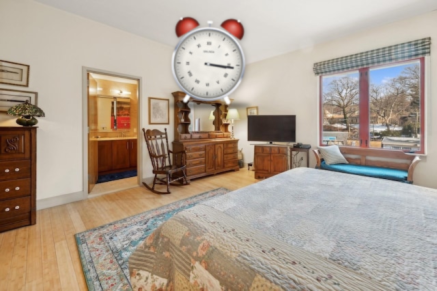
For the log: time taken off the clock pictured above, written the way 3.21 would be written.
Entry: 3.16
